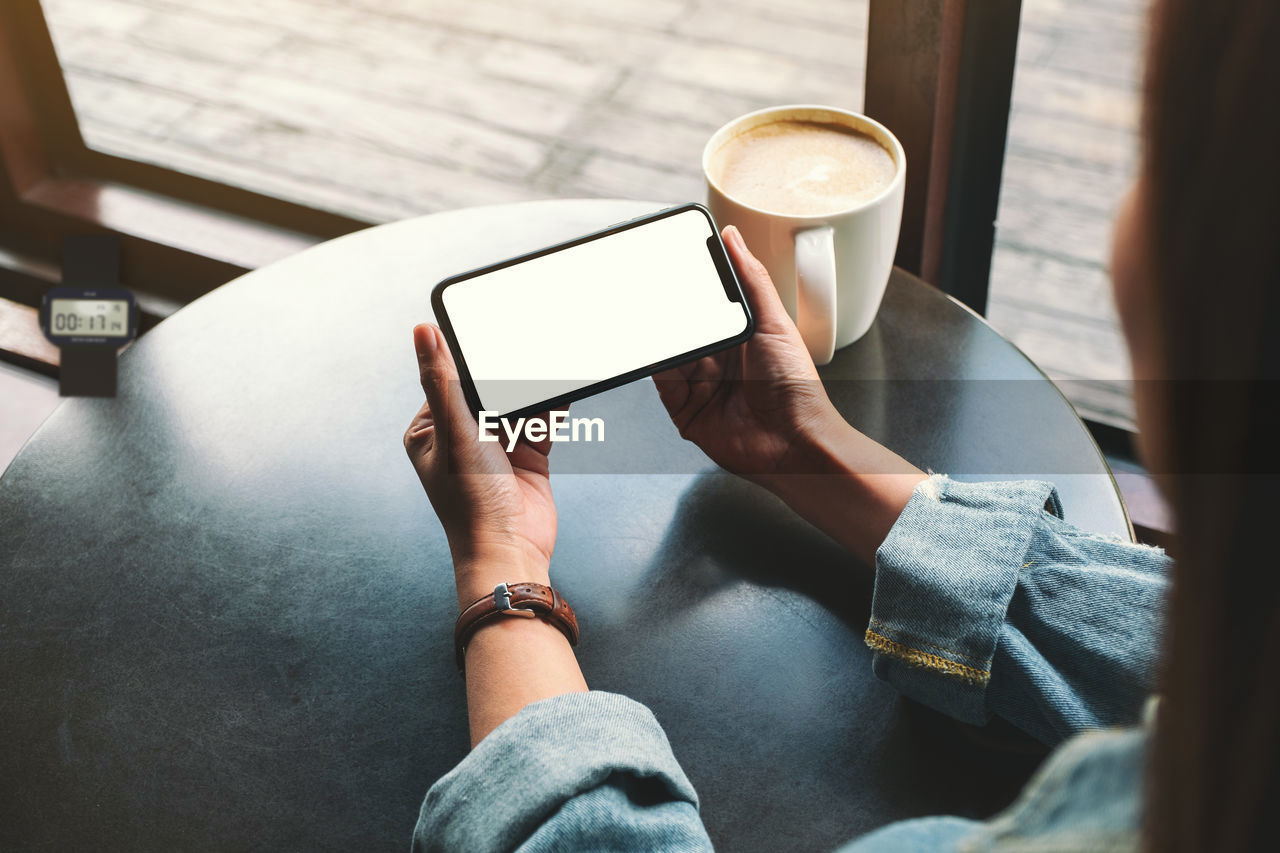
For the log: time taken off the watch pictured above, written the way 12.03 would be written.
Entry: 0.17
